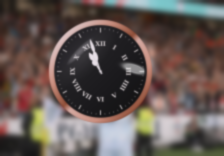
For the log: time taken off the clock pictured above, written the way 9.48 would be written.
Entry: 10.57
